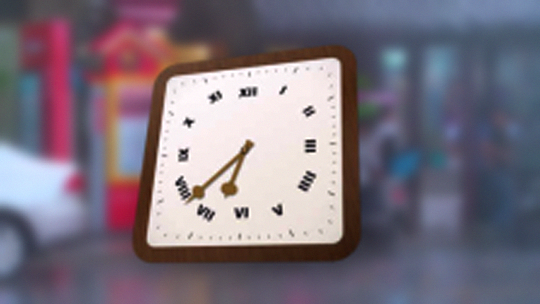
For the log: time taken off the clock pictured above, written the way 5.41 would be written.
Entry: 6.38
